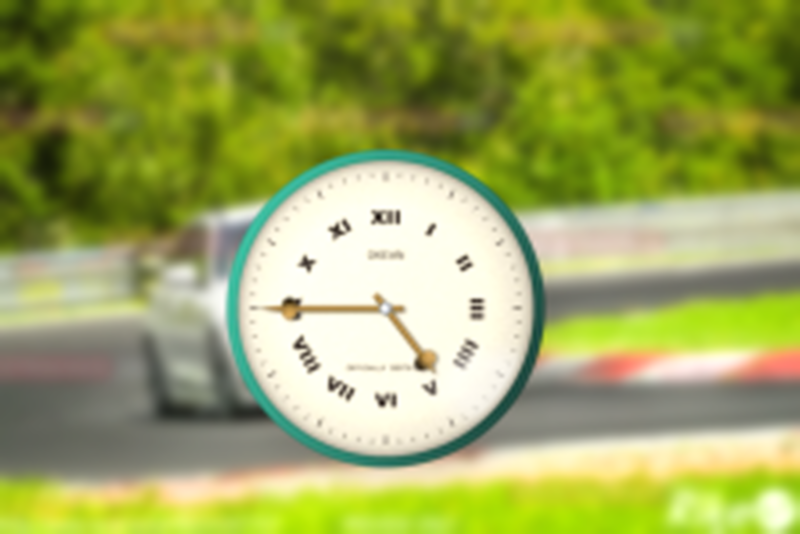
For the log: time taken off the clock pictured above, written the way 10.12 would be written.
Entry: 4.45
